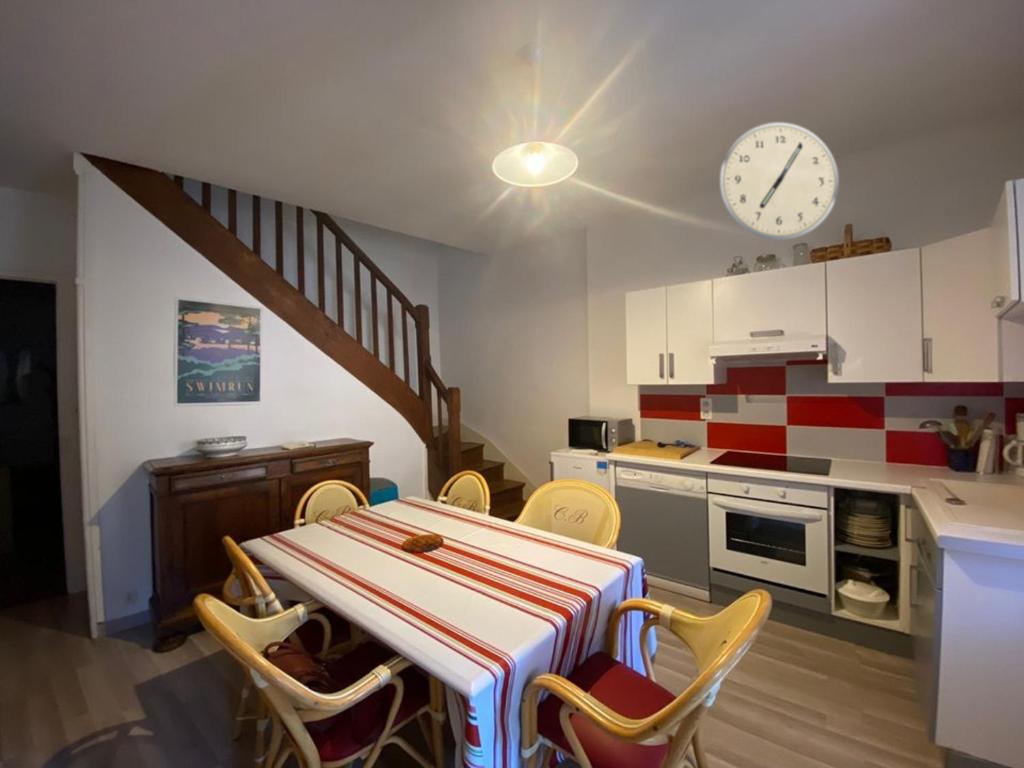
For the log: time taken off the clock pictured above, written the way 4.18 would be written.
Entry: 7.05
